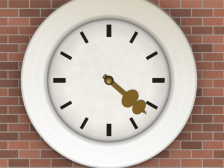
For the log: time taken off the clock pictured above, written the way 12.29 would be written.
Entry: 4.22
